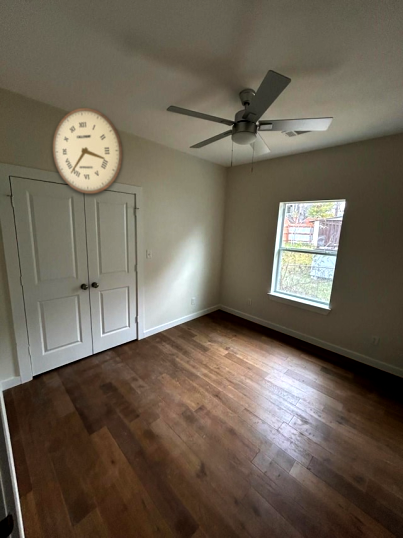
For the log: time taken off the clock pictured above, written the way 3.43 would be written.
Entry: 3.37
